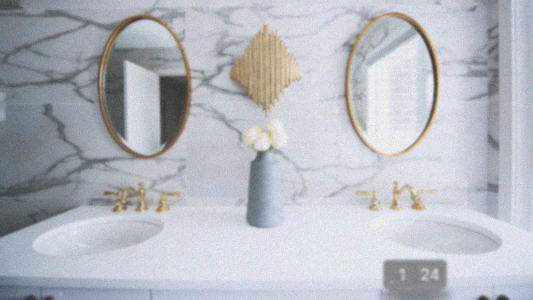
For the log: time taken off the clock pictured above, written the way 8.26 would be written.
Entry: 1.24
